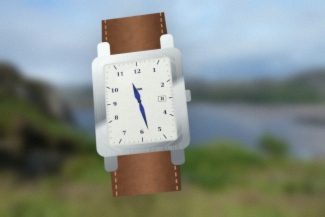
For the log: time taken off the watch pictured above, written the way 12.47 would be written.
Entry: 11.28
